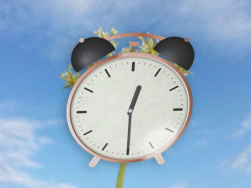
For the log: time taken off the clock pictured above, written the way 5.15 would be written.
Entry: 12.30
